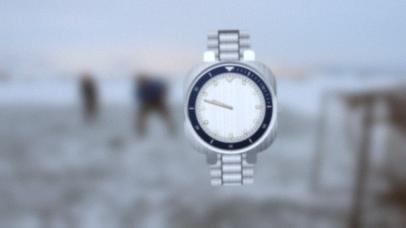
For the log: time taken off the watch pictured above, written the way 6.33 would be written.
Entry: 9.48
